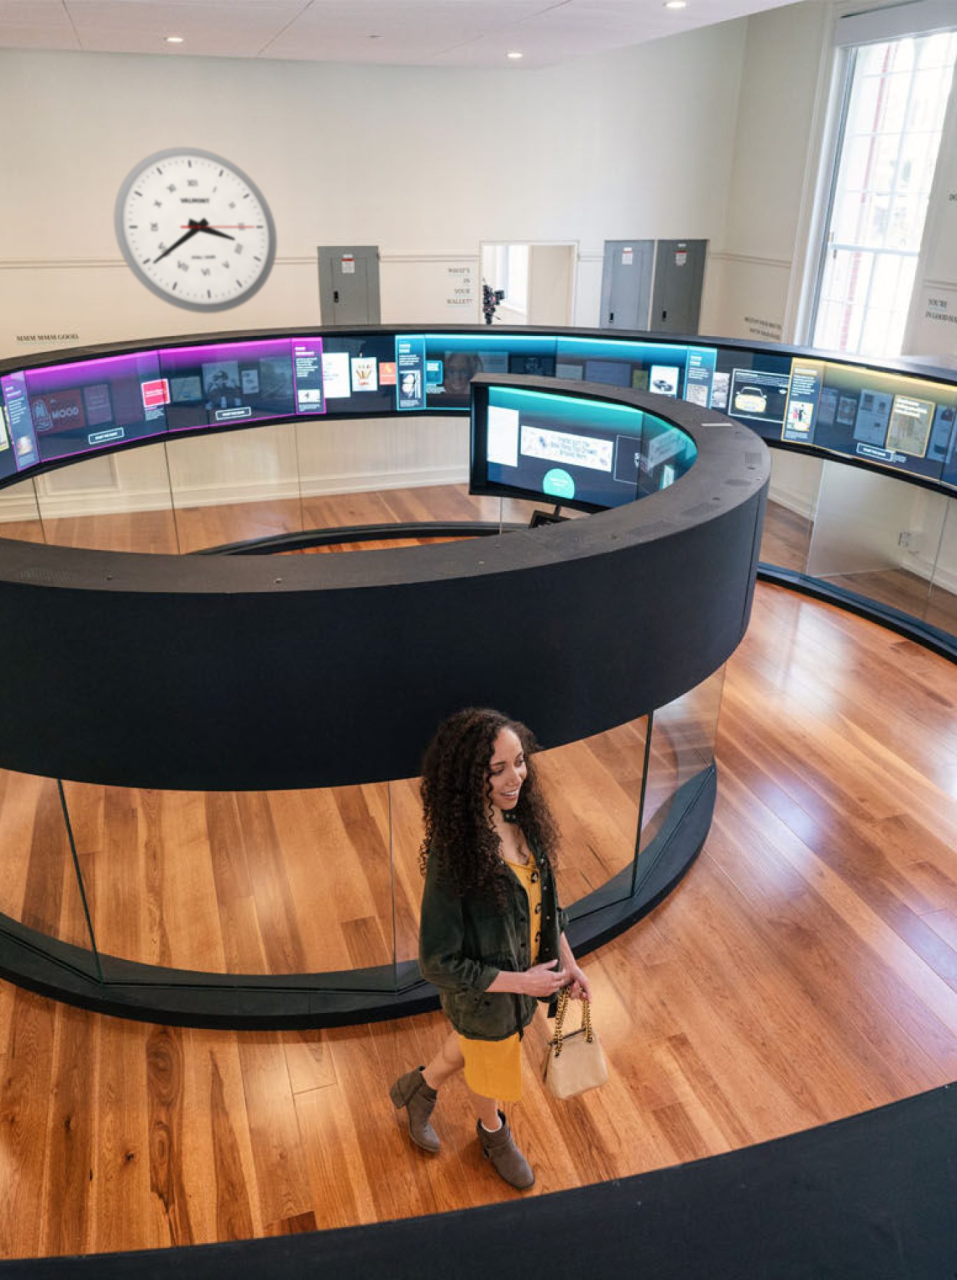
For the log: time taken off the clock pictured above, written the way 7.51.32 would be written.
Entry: 3.39.15
